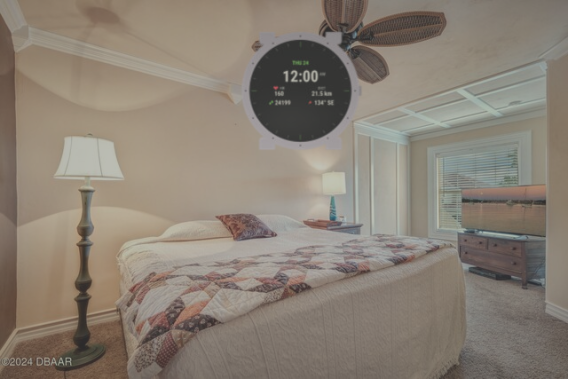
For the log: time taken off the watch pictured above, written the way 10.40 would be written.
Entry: 12.00
